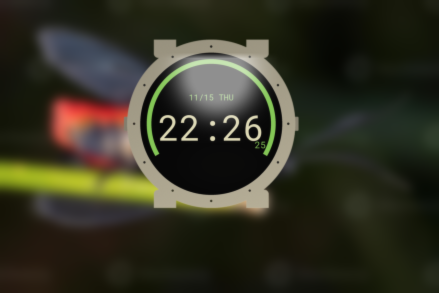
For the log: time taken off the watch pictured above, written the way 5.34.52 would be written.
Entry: 22.26.25
